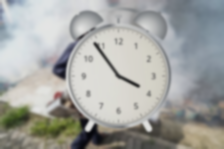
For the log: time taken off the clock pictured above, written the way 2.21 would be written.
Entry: 3.54
